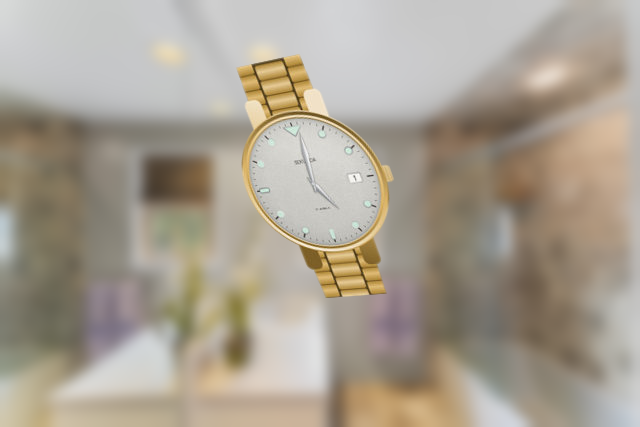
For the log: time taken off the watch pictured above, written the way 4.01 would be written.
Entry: 5.01
